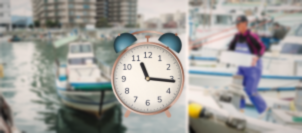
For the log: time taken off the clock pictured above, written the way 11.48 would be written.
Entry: 11.16
